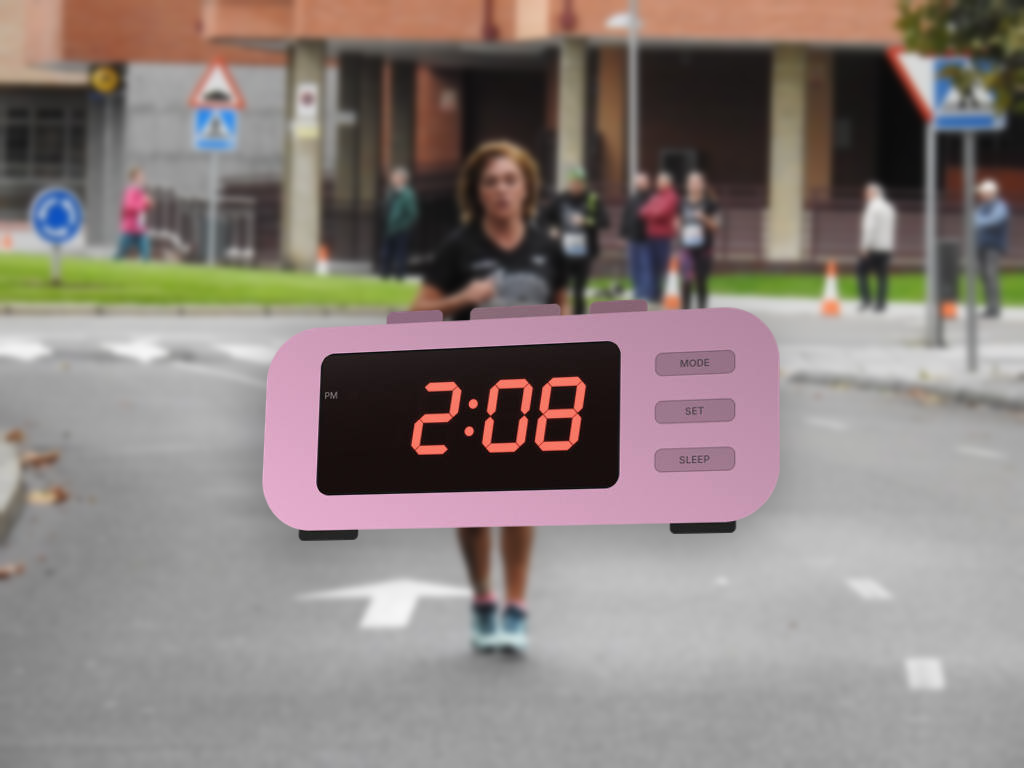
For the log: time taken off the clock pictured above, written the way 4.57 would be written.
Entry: 2.08
